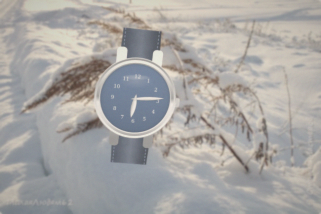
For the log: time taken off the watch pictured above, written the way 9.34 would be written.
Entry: 6.14
